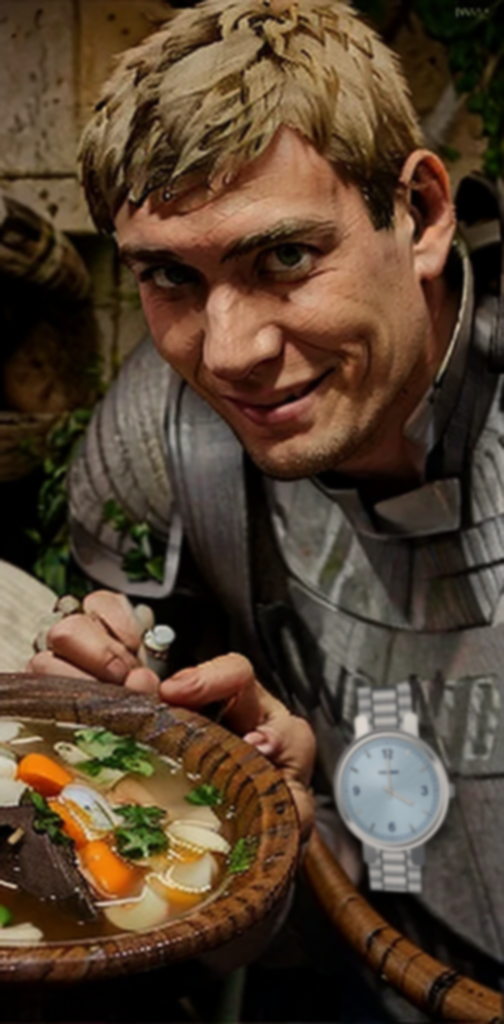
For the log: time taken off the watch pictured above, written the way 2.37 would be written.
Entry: 4.00
